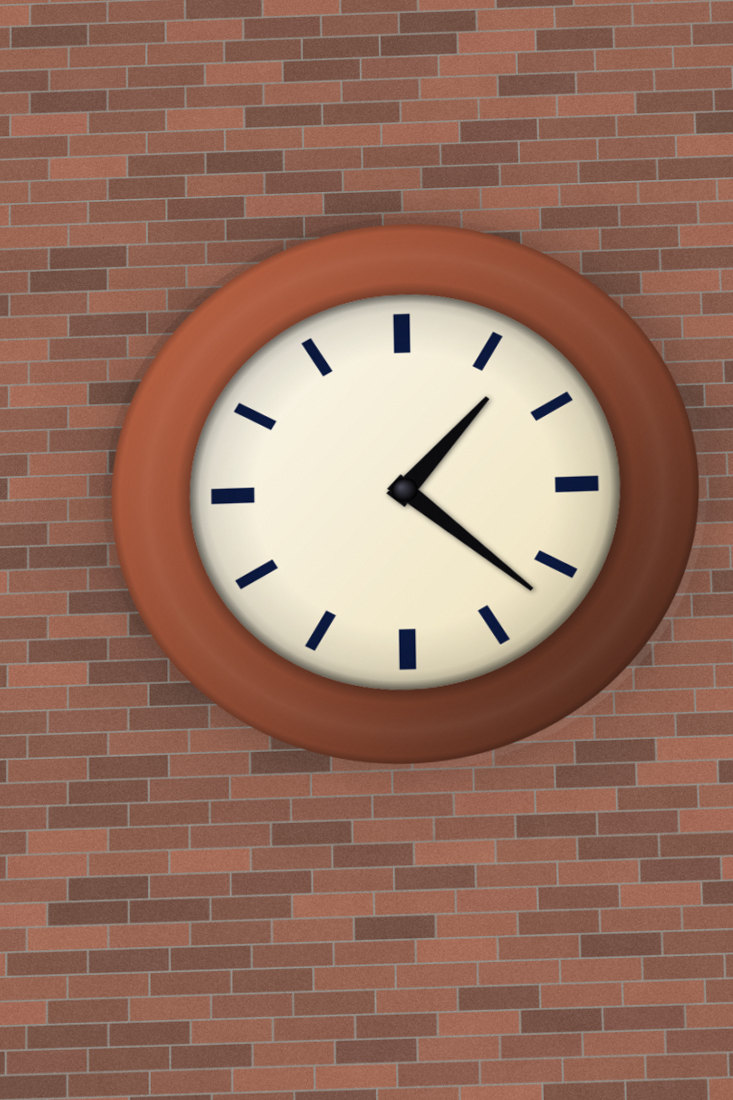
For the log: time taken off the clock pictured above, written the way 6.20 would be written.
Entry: 1.22
